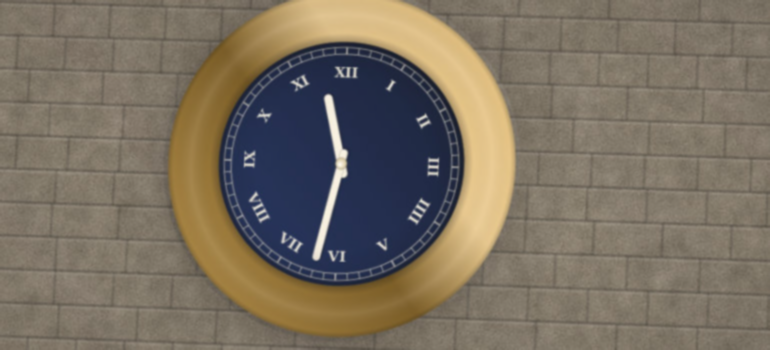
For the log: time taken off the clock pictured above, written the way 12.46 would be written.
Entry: 11.32
